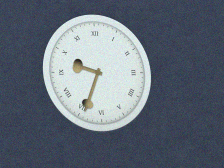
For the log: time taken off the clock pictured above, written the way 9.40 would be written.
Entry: 9.34
